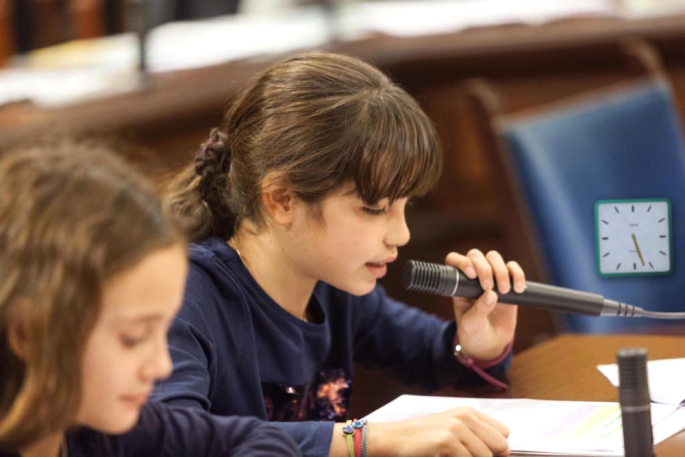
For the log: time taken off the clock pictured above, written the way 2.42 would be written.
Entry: 5.27
